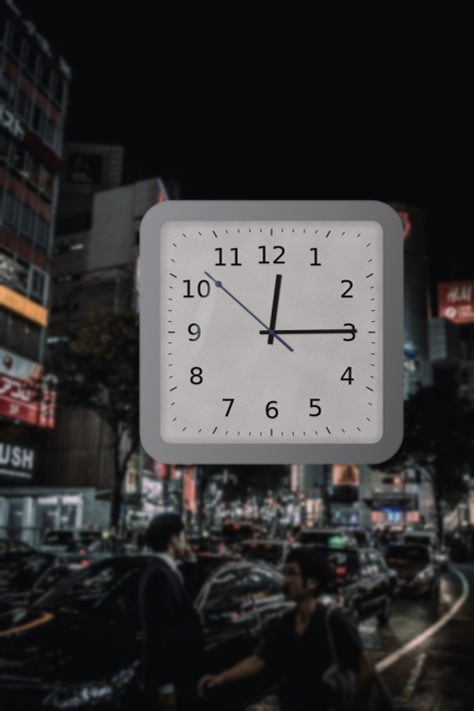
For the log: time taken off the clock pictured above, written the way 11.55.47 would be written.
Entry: 12.14.52
